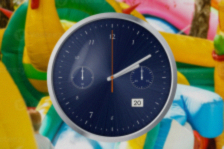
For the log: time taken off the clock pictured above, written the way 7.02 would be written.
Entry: 2.10
